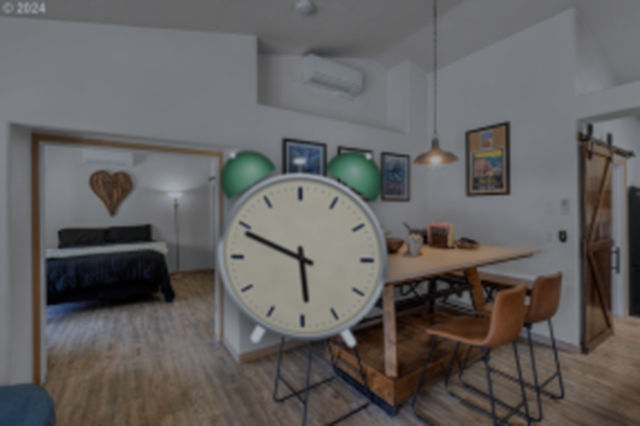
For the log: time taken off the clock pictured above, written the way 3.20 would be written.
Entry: 5.49
